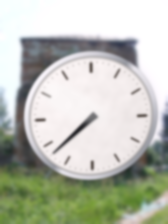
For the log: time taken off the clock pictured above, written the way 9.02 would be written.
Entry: 7.38
